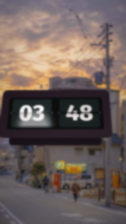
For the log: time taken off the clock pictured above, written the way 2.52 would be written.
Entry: 3.48
